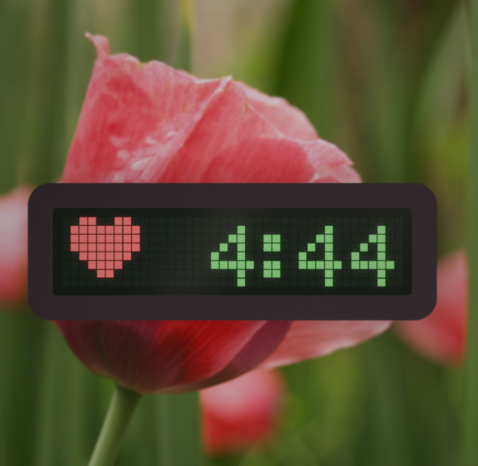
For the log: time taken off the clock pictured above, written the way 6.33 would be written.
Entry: 4.44
